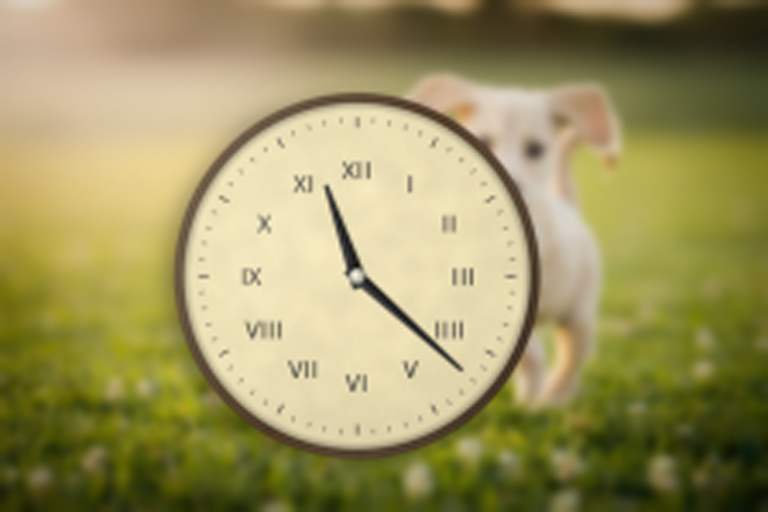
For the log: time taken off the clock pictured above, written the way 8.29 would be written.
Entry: 11.22
